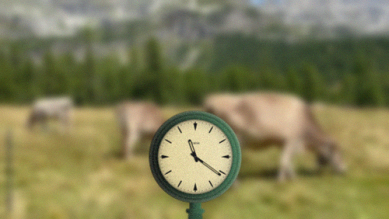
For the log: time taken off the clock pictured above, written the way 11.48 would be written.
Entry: 11.21
